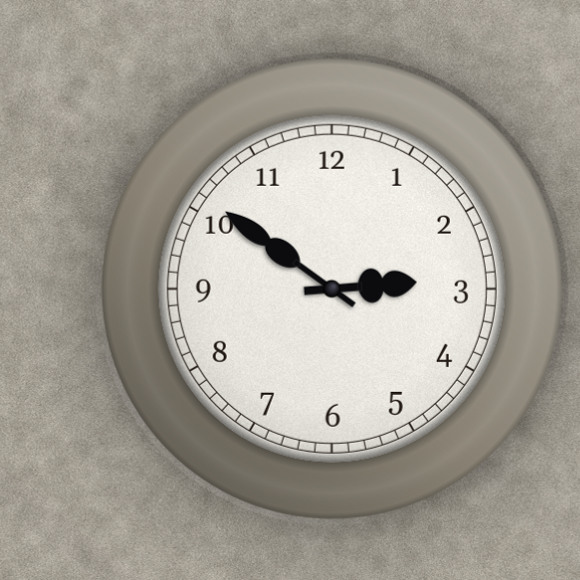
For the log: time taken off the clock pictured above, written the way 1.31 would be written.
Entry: 2.51
